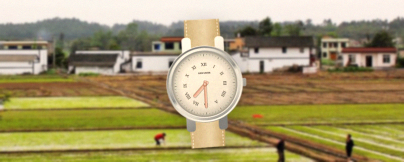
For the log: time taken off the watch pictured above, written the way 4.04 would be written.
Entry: 7.30
